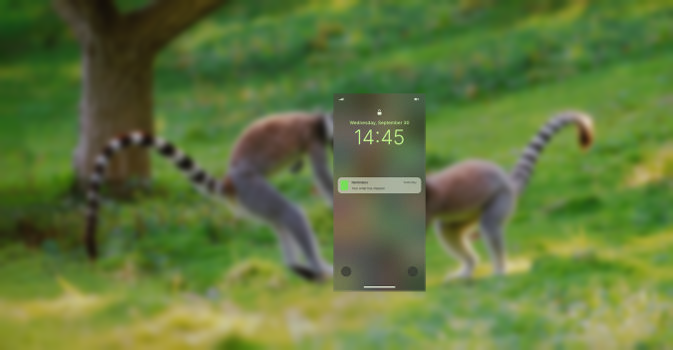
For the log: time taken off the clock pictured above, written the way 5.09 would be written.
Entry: 14.45
